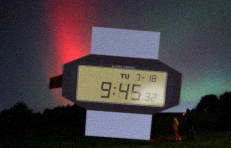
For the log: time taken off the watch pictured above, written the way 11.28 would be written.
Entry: 9.45
